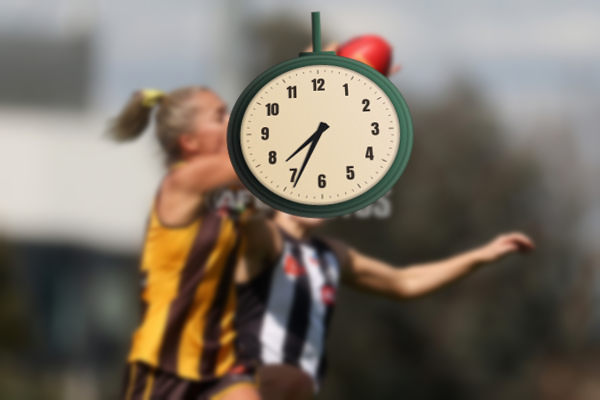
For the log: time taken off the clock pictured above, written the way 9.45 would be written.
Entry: 7.34
